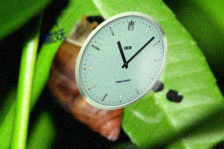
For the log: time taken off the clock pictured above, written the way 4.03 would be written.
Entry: 11.08
